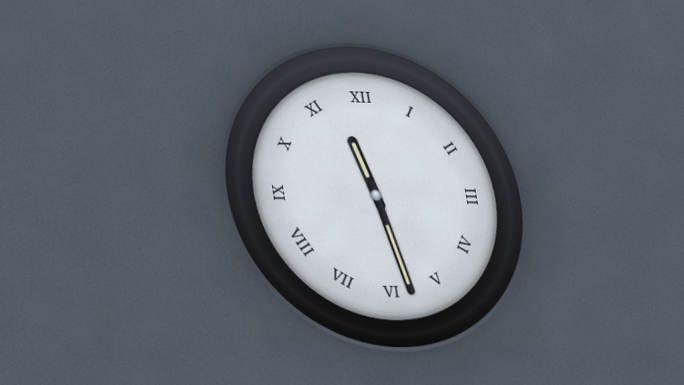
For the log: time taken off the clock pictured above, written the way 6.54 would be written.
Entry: 11.28
